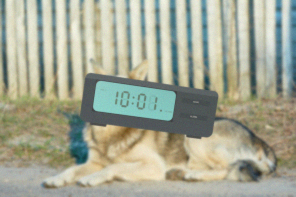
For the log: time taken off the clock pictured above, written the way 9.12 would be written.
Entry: 10.01
